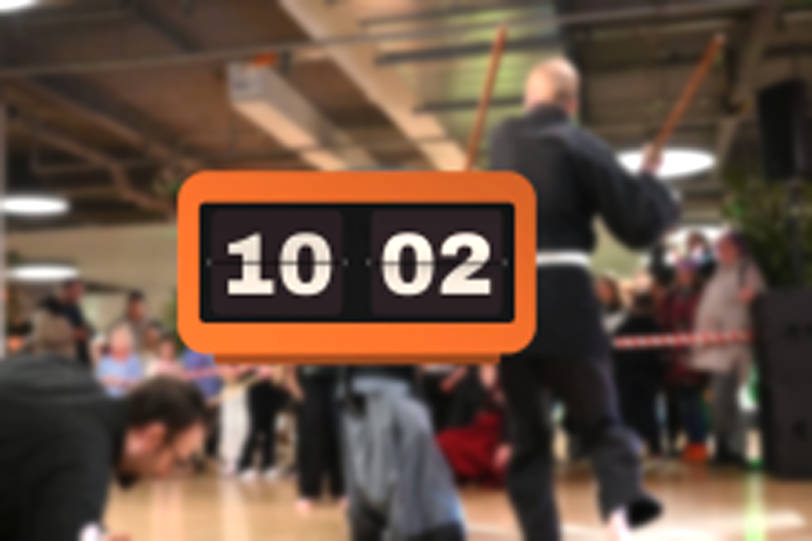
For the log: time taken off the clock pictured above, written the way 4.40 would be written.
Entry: 10.02
